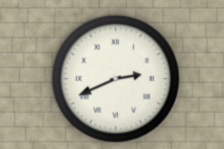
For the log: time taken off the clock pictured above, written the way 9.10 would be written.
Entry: 2.41
